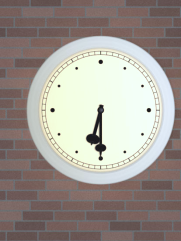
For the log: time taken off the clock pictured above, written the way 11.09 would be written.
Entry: 6.30
